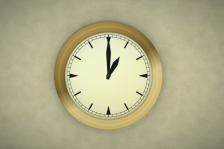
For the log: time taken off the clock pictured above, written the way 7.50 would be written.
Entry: 1.00
